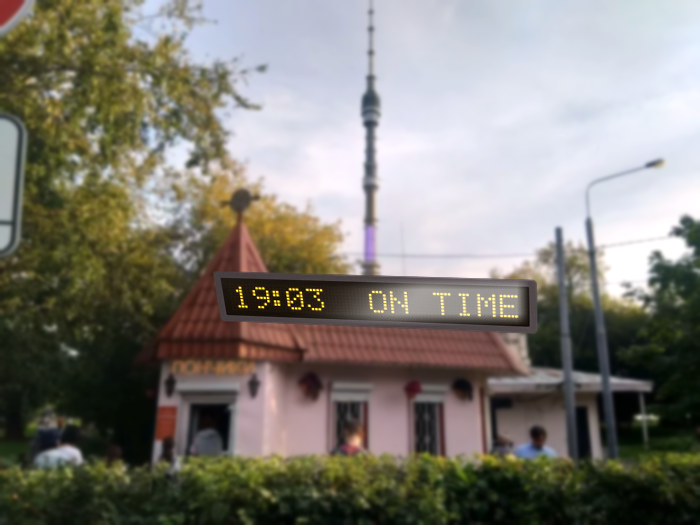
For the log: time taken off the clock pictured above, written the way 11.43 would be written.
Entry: 19.03
